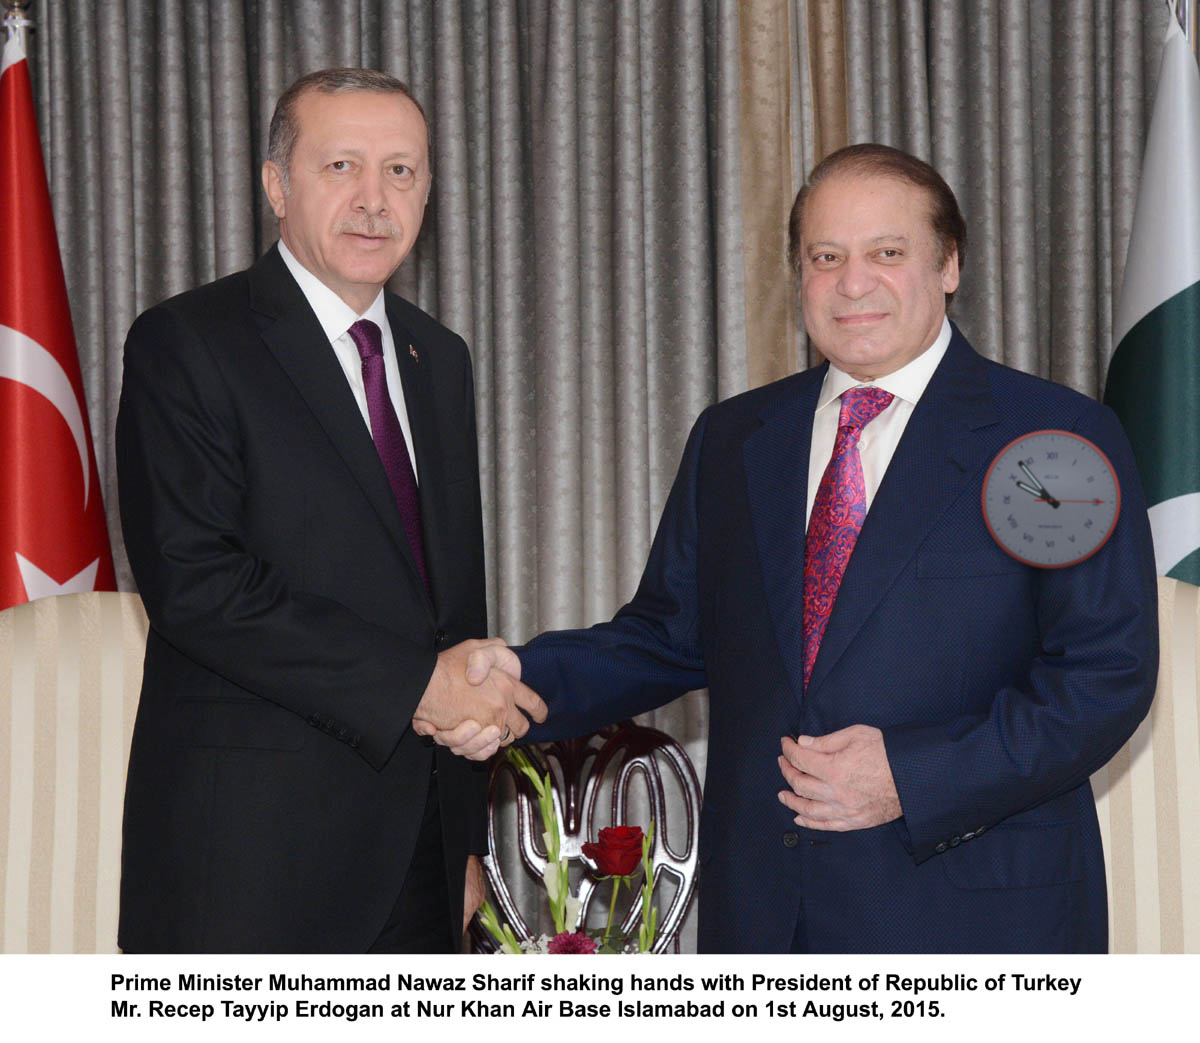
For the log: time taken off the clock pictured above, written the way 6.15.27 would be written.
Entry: 9.53.15
